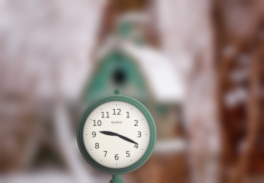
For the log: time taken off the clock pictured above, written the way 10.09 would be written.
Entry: 9.19
